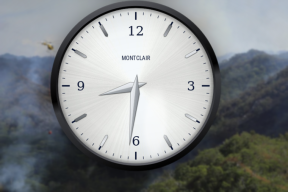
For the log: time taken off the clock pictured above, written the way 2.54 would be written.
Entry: 8.31
